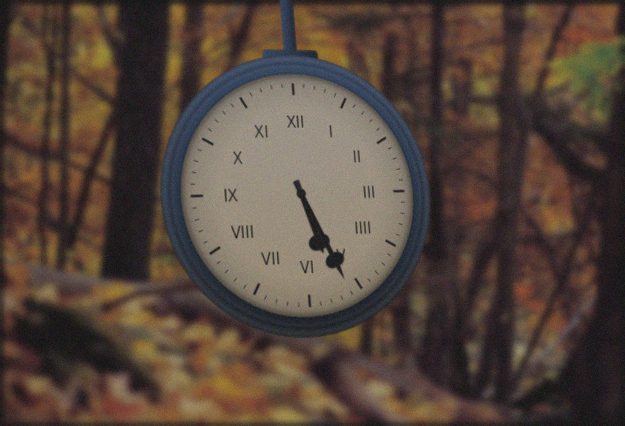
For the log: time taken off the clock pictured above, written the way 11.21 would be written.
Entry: 5.26
